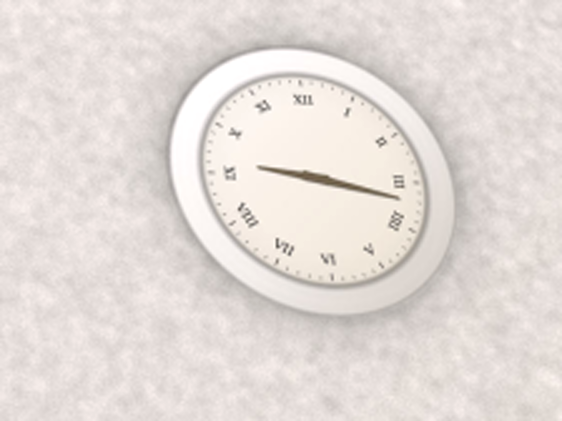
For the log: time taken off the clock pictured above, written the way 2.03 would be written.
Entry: 9.17
